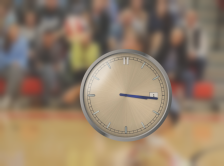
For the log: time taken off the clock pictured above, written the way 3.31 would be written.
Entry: 3.16
